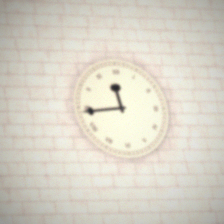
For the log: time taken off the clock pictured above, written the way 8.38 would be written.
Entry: 11.44
